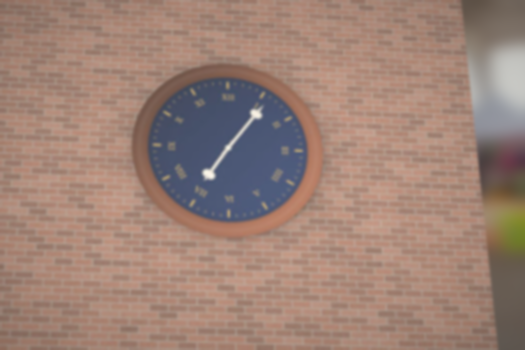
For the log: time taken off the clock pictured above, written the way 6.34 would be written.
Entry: 7.06
